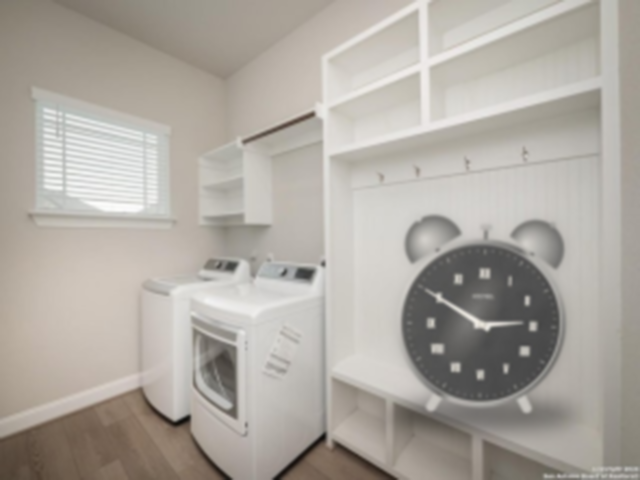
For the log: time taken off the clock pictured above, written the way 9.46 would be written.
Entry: 2.50
